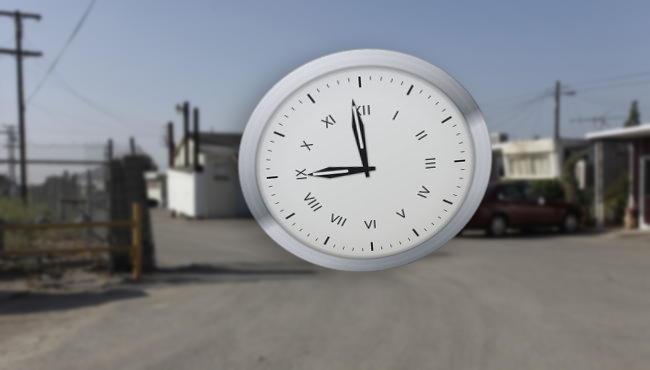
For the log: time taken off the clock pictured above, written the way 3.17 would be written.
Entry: 8.59
